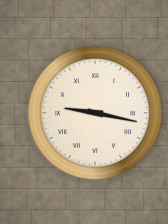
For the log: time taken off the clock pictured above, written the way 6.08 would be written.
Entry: 9.17
